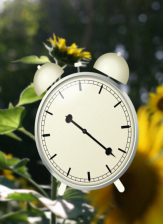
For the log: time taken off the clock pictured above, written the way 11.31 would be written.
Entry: 10.22
